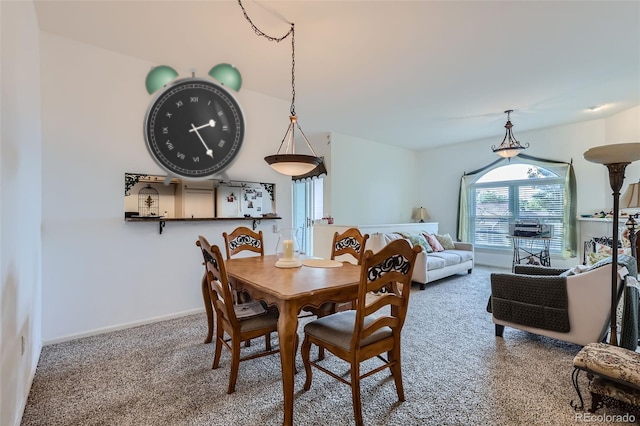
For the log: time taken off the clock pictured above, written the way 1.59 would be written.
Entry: 2.25
